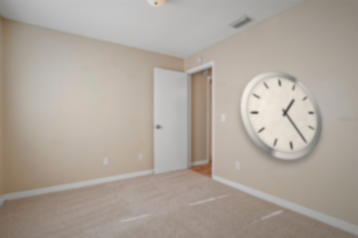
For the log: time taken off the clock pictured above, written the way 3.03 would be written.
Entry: 1.25
